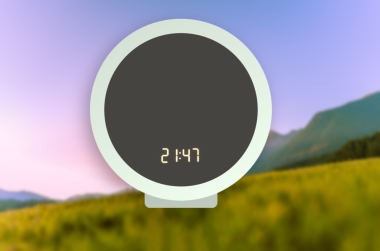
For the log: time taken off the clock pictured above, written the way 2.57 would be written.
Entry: 21.47
